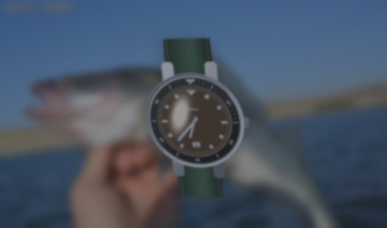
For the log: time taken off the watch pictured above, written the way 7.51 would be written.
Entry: 6.37
